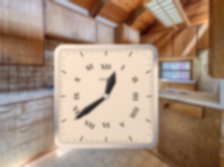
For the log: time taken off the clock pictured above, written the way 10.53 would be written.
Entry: 12.39
